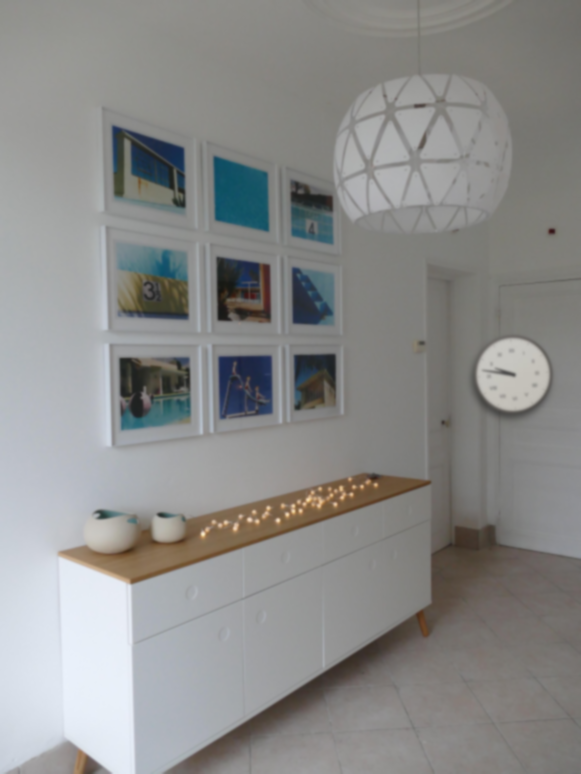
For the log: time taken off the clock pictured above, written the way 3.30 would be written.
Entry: 9.47
